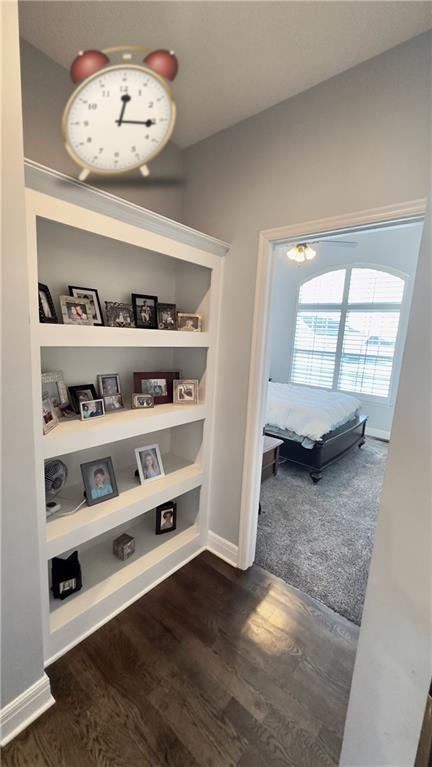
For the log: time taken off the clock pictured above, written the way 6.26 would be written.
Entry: 12.16
